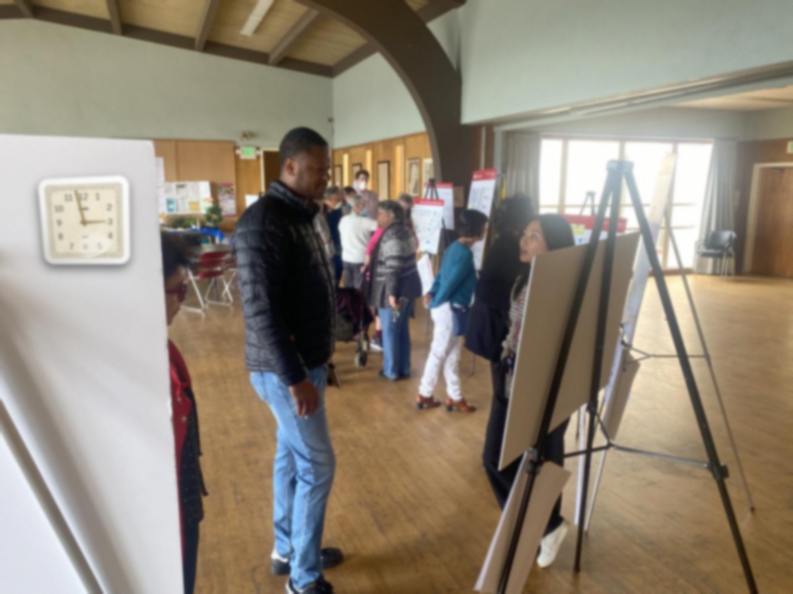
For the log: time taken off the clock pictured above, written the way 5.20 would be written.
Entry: 2.58
